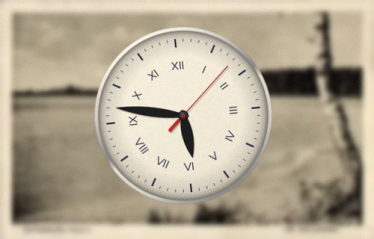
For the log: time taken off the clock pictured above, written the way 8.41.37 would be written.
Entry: 5.47.08
